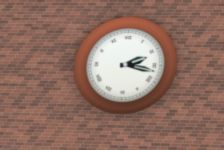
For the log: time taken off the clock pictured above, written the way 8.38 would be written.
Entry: 2.17
